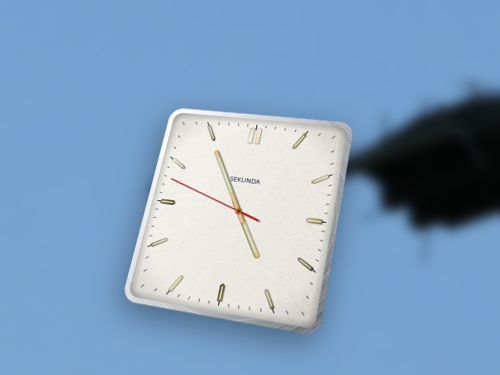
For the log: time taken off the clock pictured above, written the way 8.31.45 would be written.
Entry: 4.54.48
